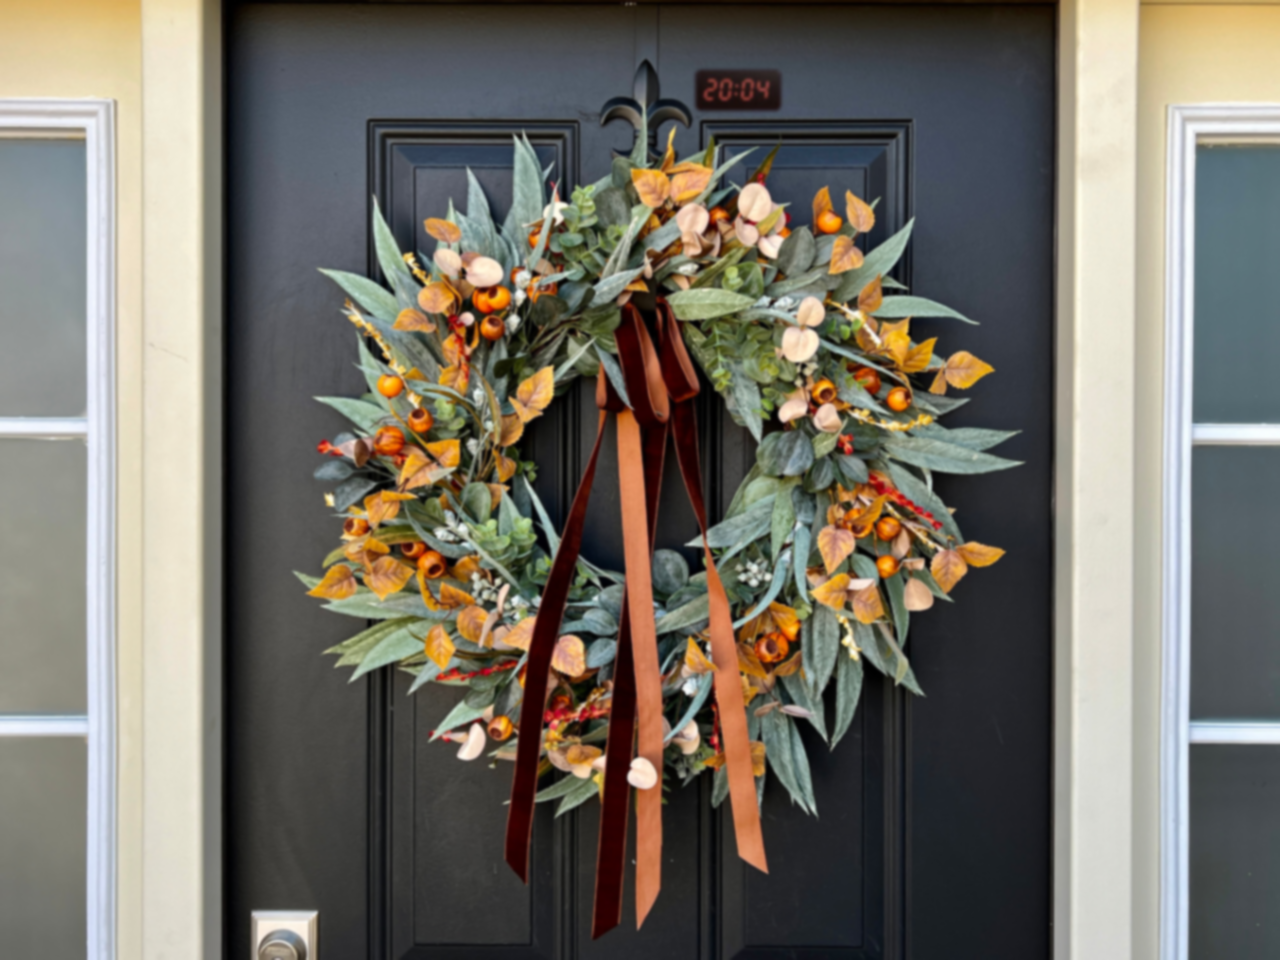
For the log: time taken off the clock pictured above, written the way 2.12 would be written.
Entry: 20.04
